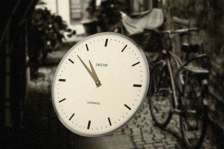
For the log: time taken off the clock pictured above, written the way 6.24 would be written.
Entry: 10.52
